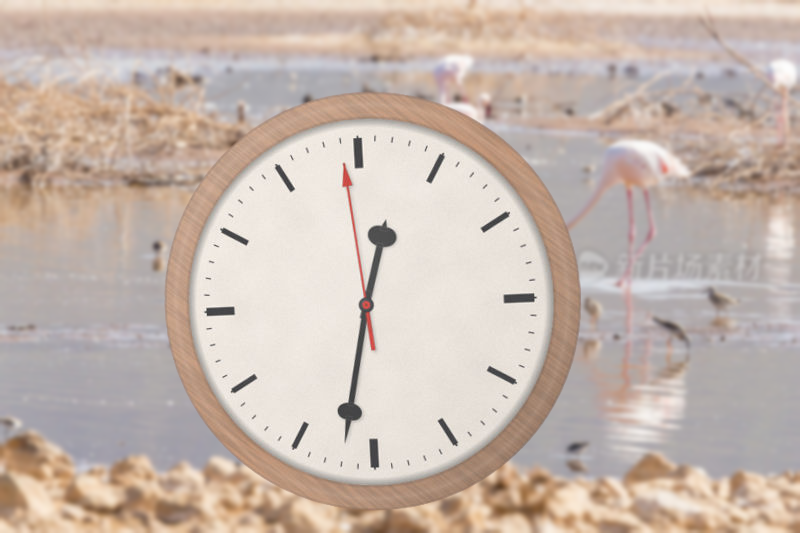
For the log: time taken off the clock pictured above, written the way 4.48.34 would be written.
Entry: 12.31.59
